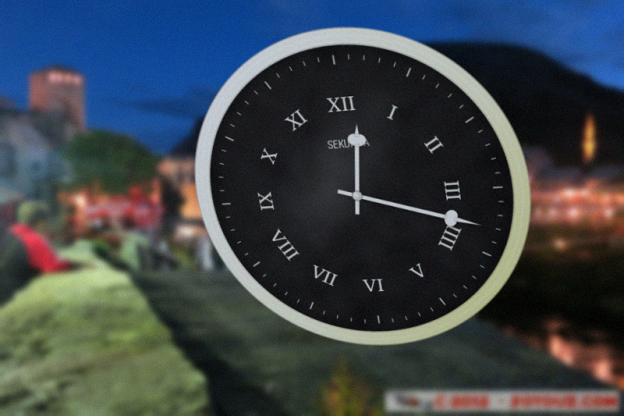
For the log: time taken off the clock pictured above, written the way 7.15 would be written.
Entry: 12.18
